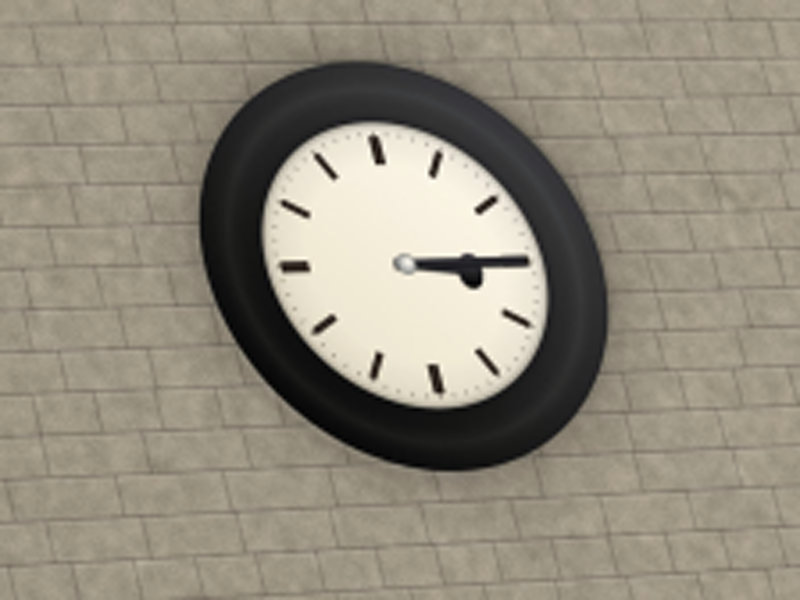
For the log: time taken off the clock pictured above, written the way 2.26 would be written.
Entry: 3.15
